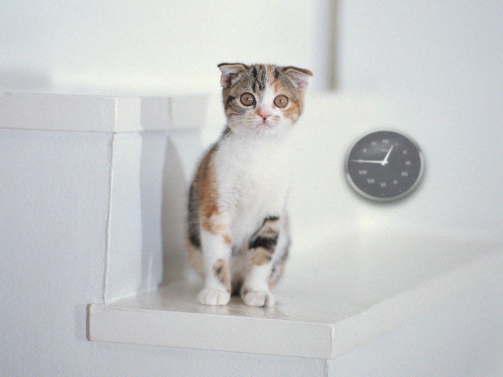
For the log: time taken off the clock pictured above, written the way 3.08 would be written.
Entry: 12.45
